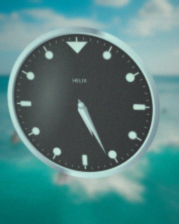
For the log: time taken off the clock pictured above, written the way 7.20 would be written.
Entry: 5.26
